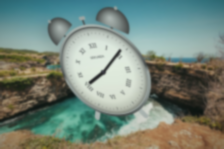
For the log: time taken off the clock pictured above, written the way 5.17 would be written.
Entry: 8.09
